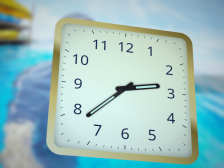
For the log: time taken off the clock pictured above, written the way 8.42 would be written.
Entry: 2.38
